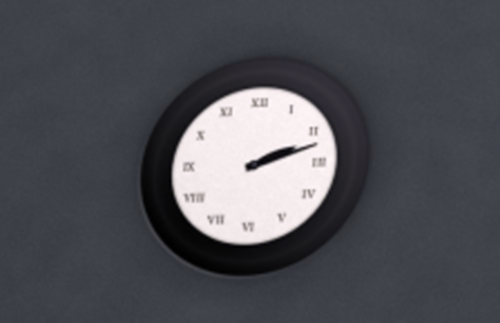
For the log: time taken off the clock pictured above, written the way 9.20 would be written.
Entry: 2.12
